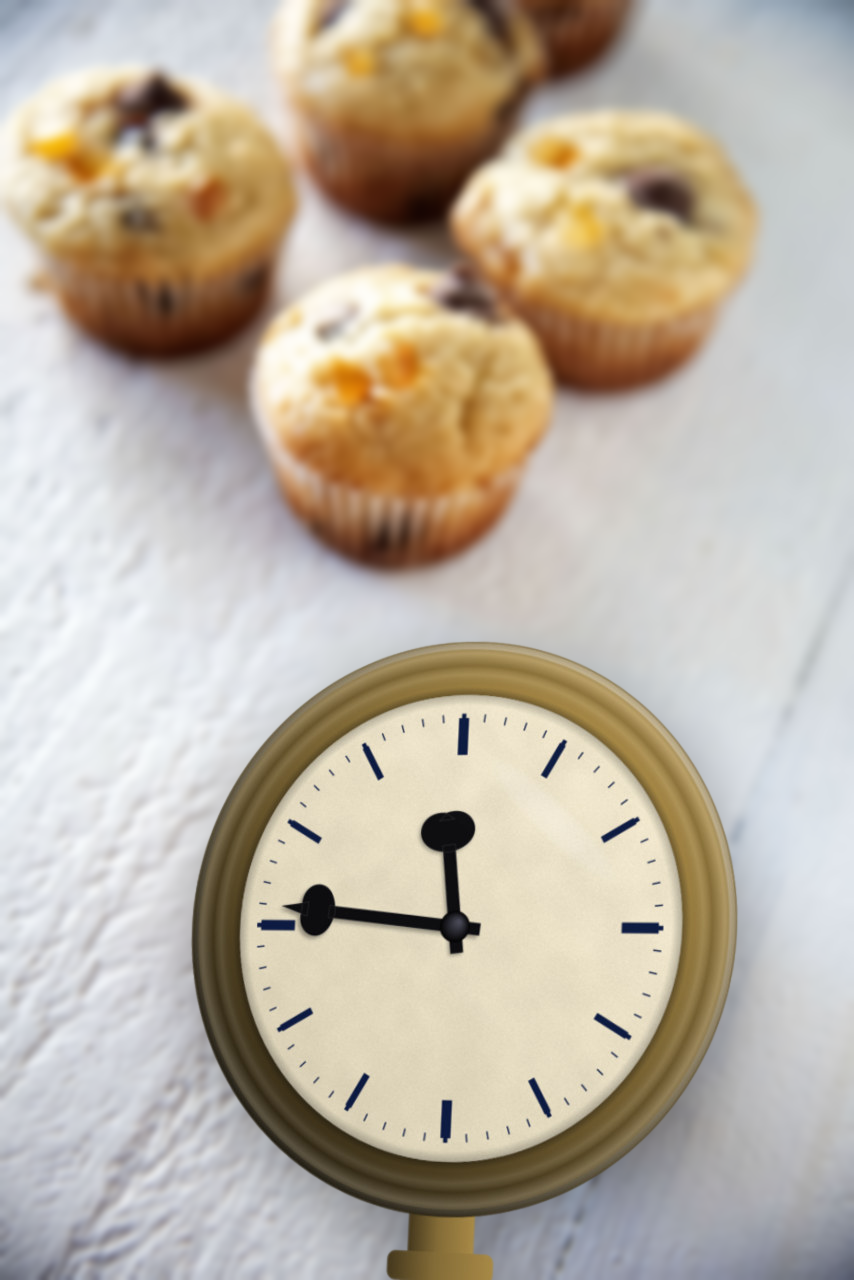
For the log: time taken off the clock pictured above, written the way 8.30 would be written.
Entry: 11.46
